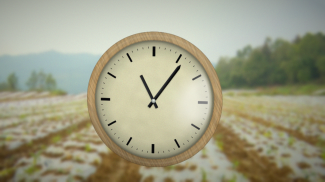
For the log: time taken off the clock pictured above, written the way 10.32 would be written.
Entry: 11.06
